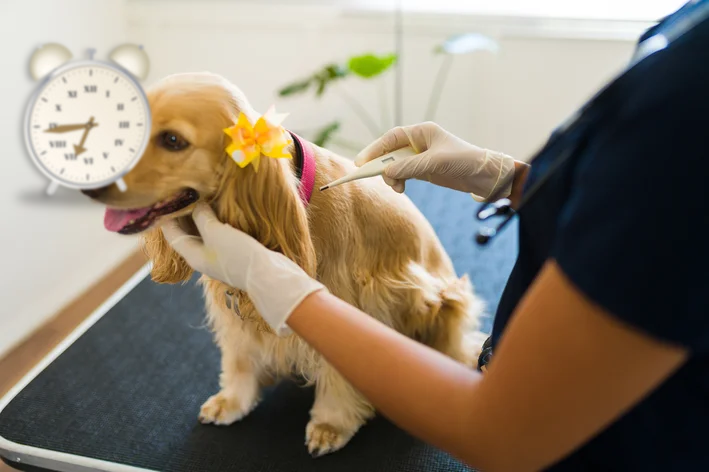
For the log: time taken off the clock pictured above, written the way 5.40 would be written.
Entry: 6.44
